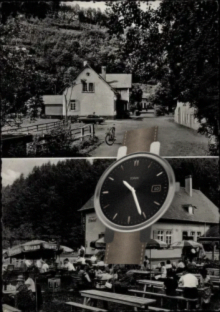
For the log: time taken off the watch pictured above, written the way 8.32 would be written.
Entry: 10.26
